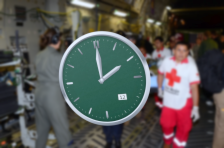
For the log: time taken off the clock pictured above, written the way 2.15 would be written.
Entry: 2.00
